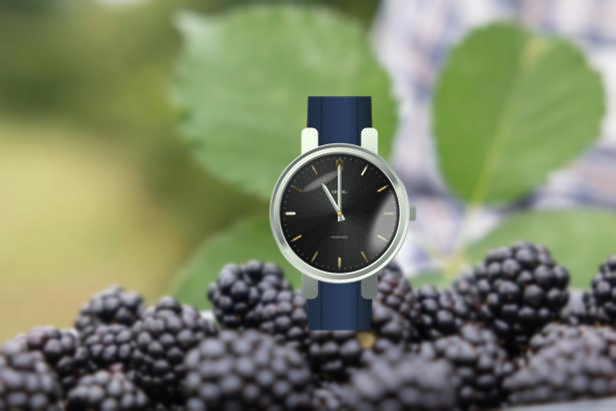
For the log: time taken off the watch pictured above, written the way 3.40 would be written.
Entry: 11.00
